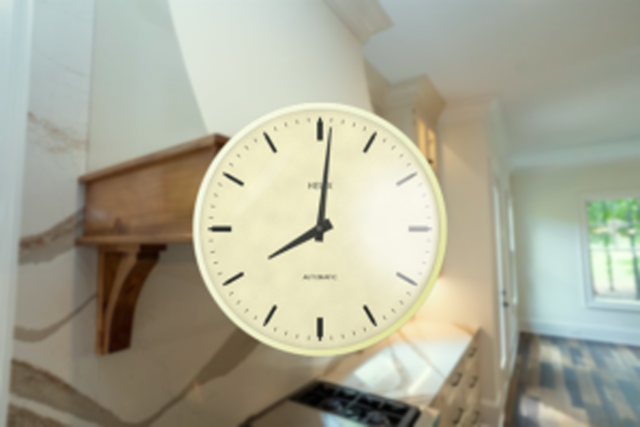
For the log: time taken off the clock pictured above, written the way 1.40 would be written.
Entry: 8.01
